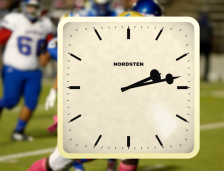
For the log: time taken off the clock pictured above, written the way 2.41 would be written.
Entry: 2.13
